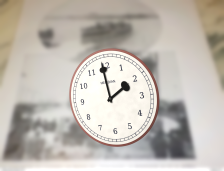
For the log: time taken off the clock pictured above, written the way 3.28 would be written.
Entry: 1.59
